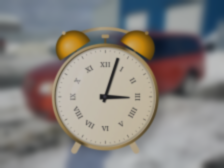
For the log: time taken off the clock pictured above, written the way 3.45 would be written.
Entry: 3.03
